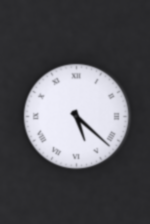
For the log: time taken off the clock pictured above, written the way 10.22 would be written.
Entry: 5.22
